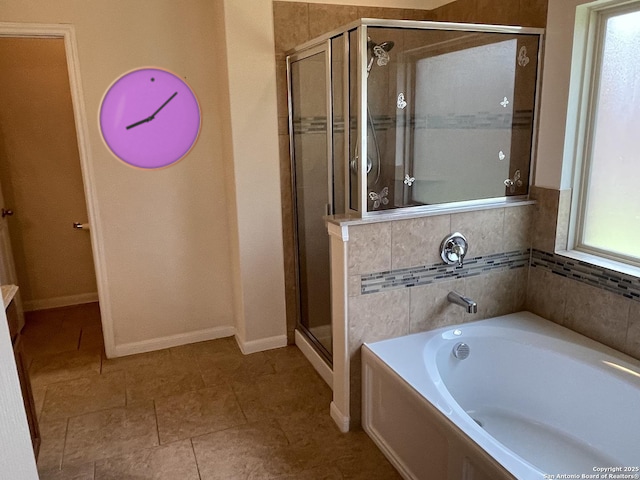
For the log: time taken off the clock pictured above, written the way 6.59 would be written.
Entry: 8.07
